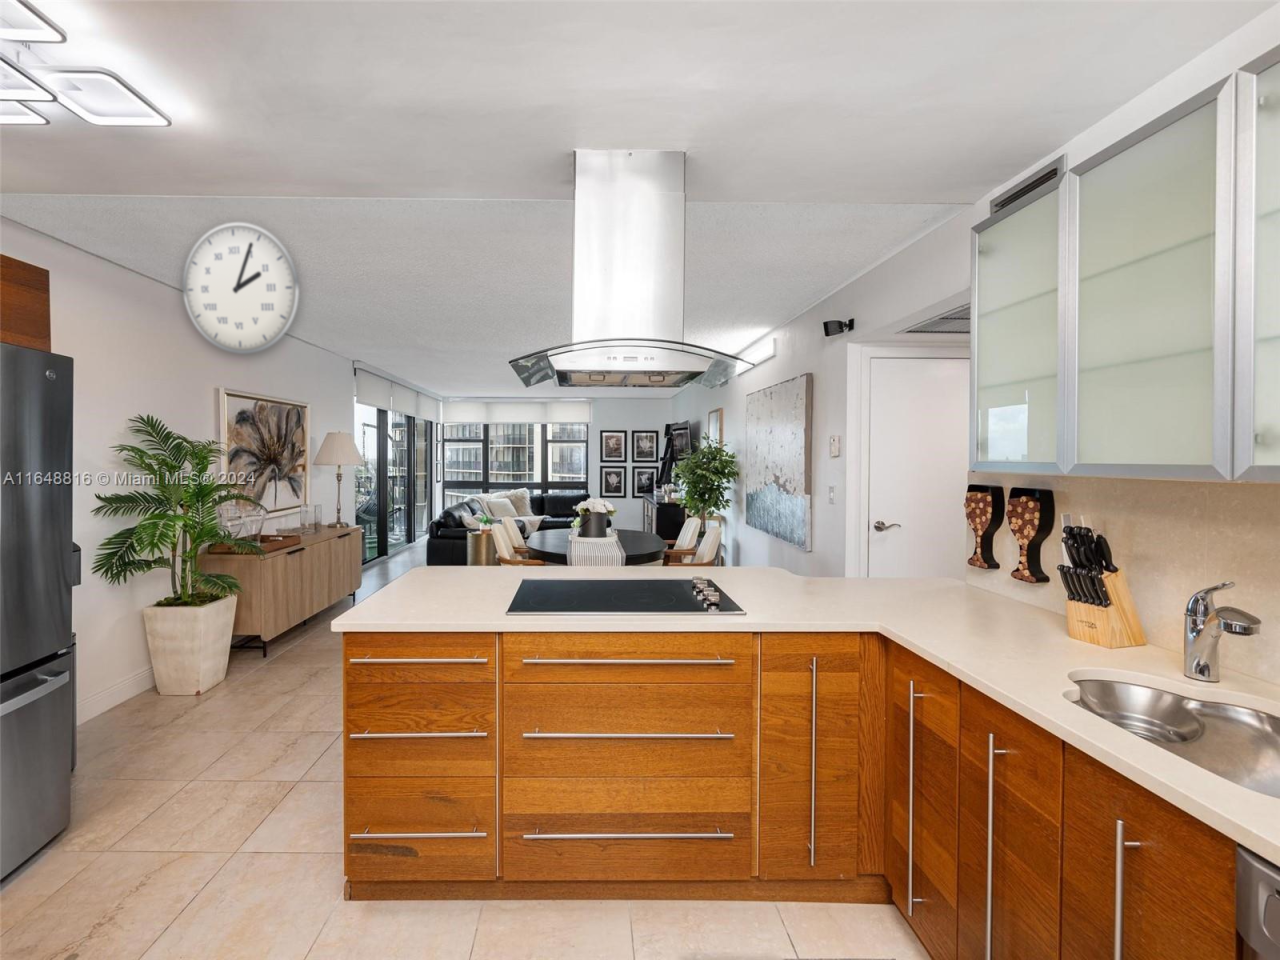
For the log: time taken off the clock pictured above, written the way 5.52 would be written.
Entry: 2.04
